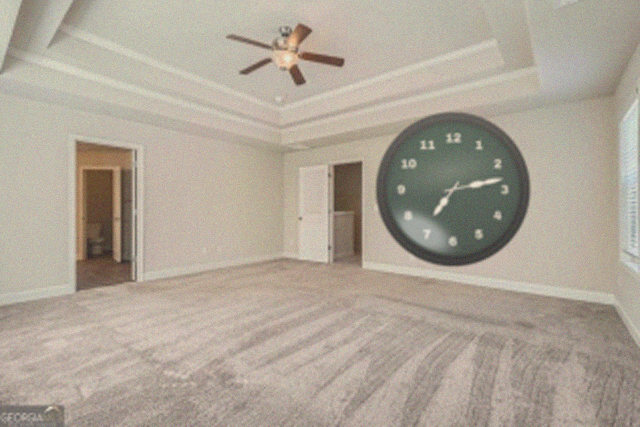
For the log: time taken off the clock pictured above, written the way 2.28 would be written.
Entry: 7.13
